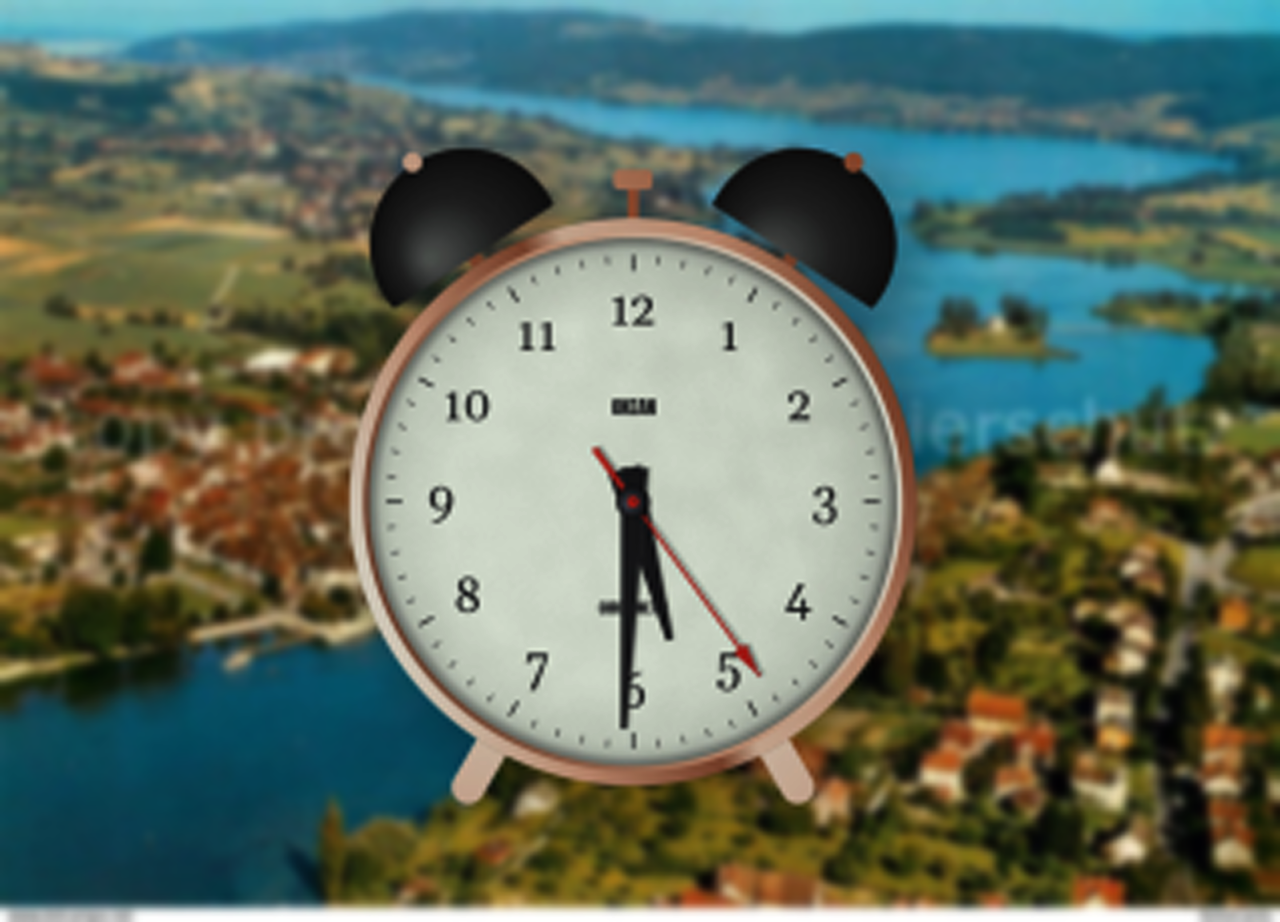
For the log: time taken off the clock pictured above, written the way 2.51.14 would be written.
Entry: 5.30.24
